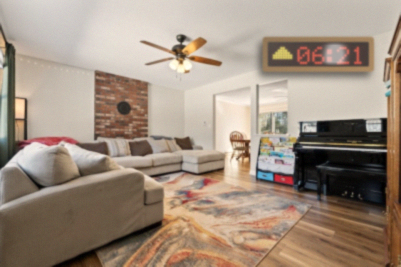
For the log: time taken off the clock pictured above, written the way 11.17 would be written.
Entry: 6.21
